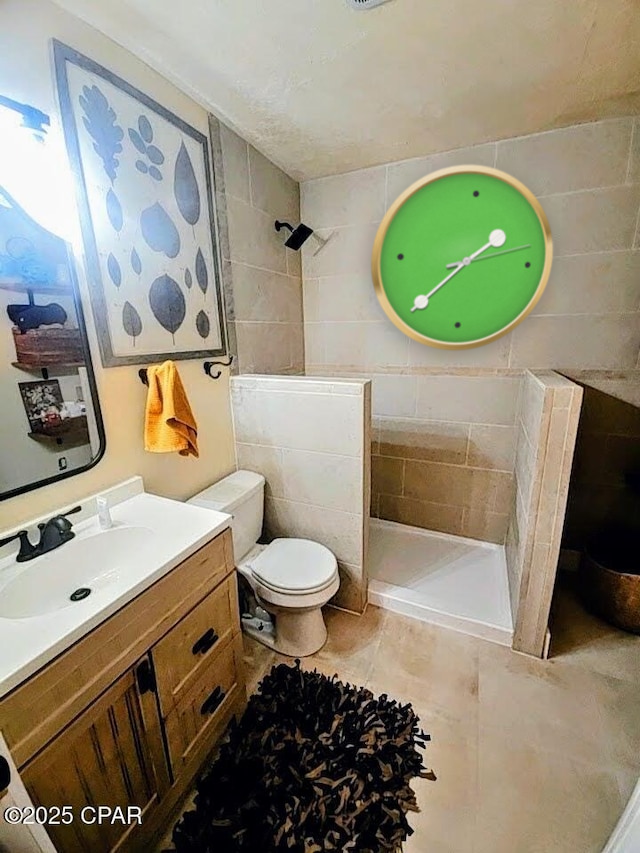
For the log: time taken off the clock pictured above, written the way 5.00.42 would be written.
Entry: 1.37.12
